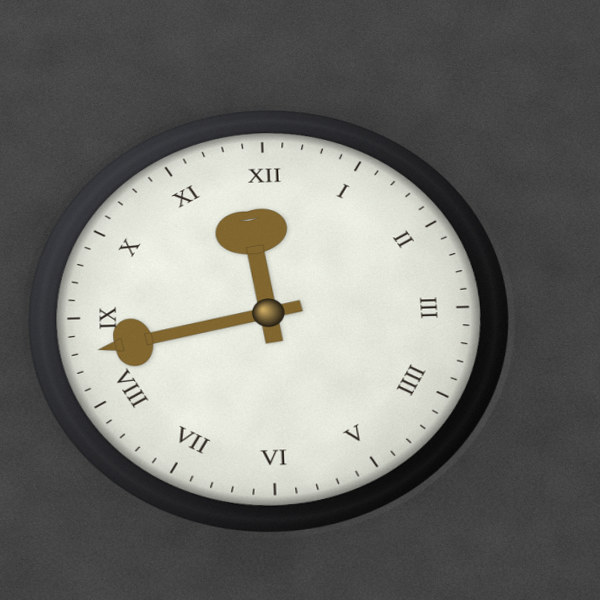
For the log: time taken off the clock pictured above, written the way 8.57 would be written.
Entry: 11.43
